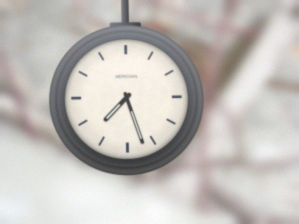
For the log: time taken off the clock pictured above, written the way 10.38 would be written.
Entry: 7.27
